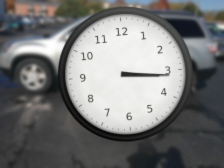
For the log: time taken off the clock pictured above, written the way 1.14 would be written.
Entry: 3.16
